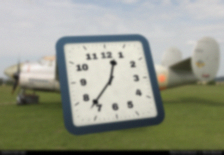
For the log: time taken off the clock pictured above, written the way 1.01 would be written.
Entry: 12.37
